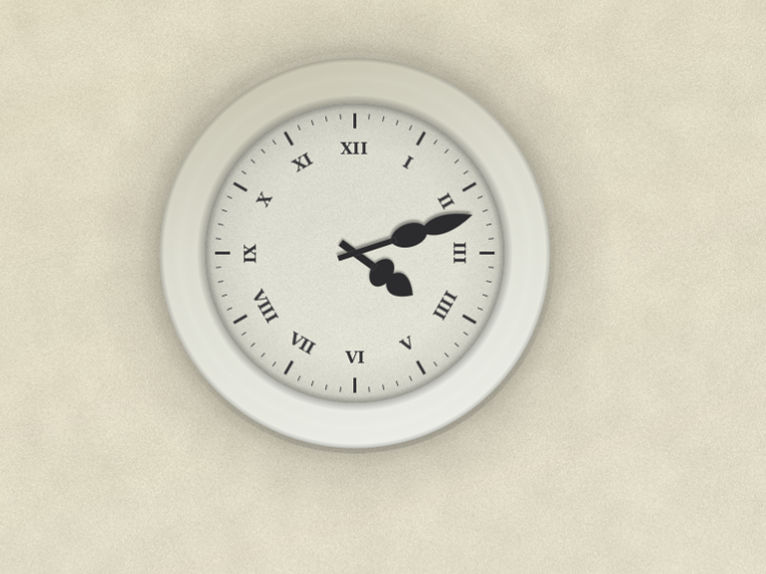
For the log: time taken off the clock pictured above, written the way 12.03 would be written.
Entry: 4.12
